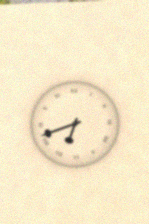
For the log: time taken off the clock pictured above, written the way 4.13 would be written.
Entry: 6.42
